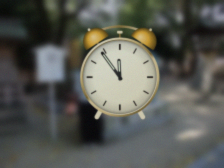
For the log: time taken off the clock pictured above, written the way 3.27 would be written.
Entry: 11.54
